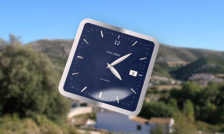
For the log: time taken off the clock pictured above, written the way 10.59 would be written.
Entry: 4.07
